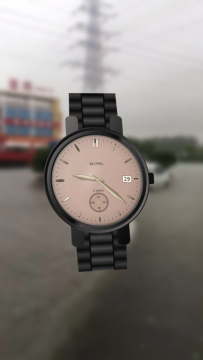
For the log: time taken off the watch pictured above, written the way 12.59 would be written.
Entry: 9.22
